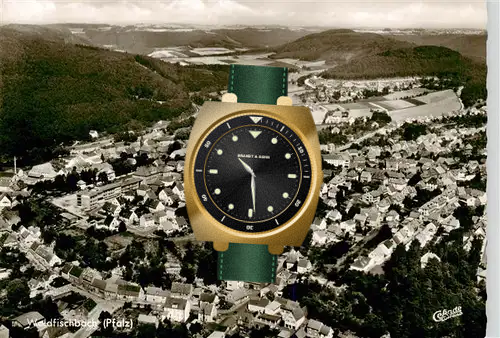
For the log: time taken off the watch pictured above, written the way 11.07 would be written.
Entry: 10.29
